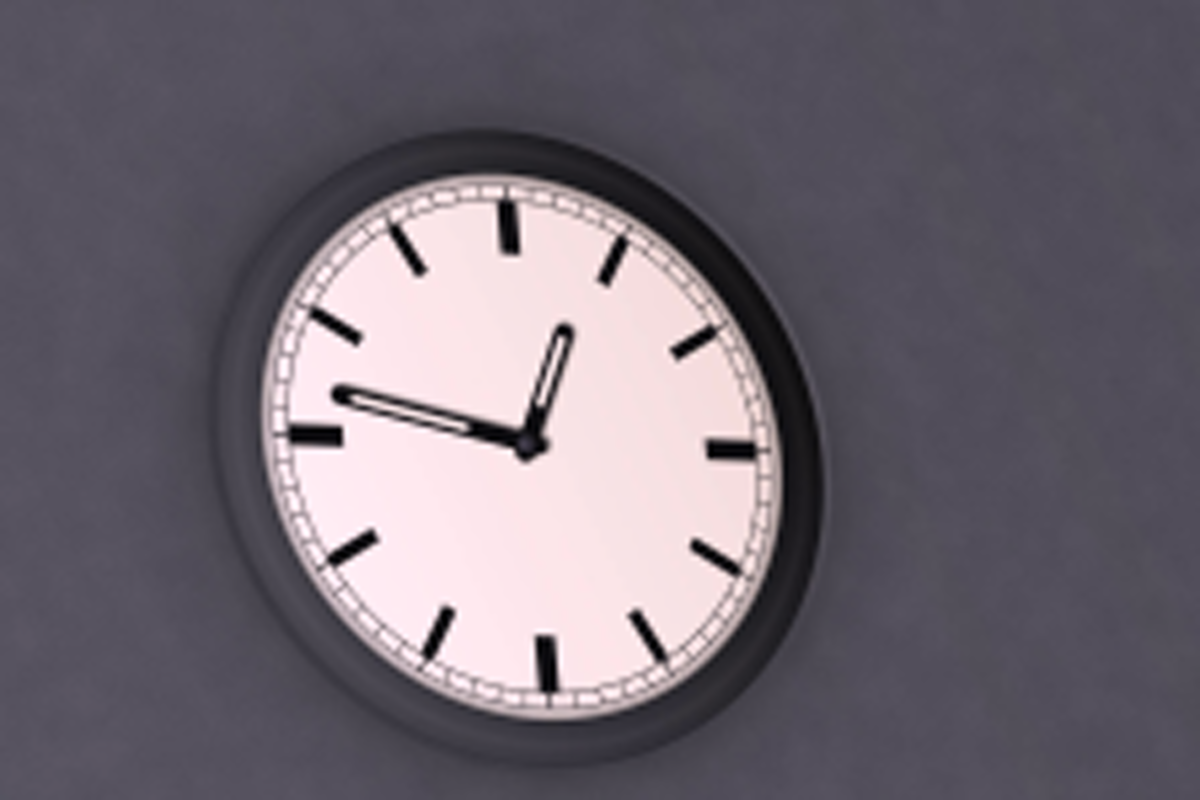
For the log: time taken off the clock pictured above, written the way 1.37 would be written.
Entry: 12.47
